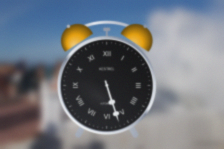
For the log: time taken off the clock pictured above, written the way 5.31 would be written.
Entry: 5.27
